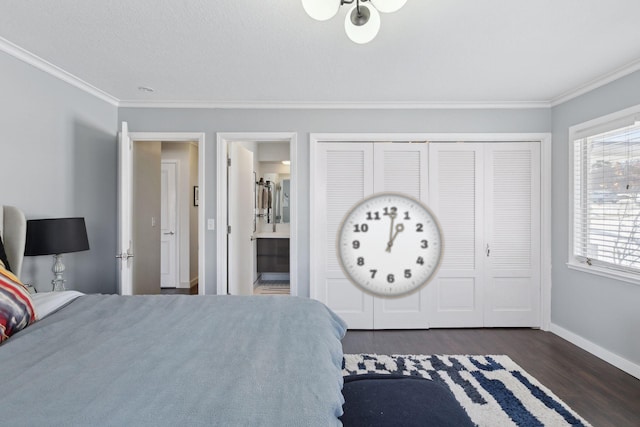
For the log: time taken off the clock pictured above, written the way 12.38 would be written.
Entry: 1.01
